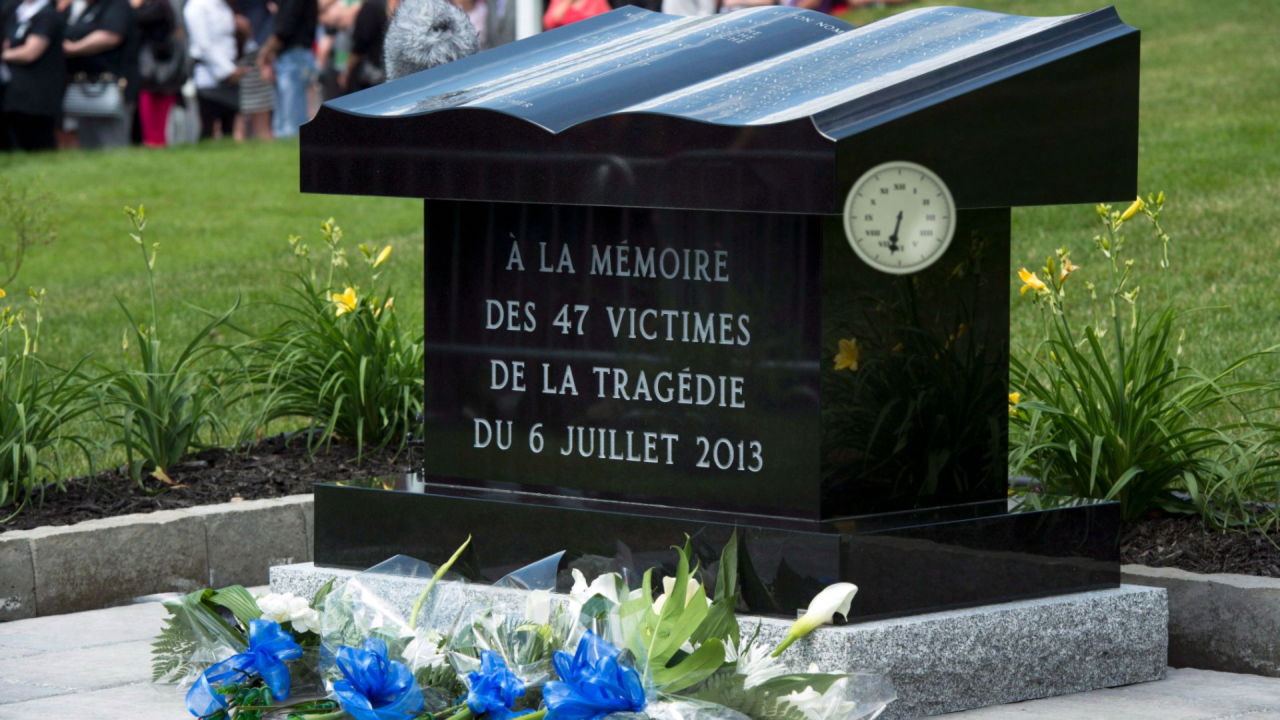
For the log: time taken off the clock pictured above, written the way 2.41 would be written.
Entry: 6.32
